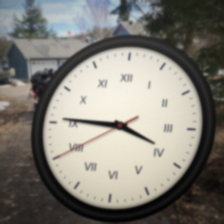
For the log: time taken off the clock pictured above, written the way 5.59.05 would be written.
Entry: 3.45.40
